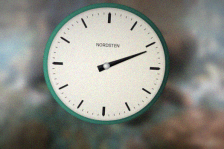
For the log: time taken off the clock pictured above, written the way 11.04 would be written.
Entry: 2.11
